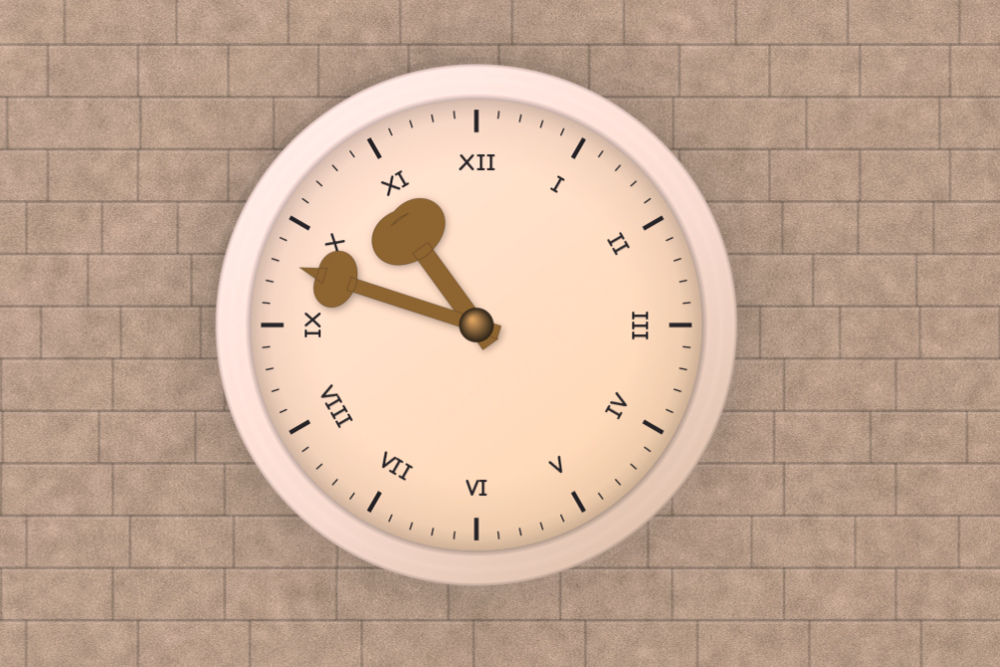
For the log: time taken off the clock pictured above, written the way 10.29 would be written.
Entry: 10.48
